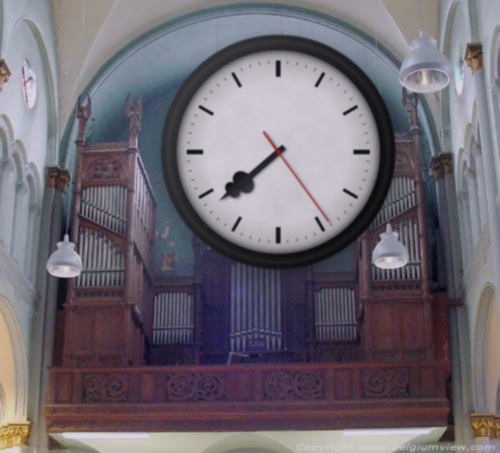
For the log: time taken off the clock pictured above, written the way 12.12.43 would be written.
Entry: 7.38.24
